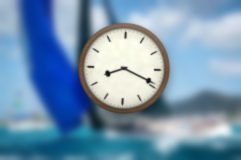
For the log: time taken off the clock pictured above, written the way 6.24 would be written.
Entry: 8.19
